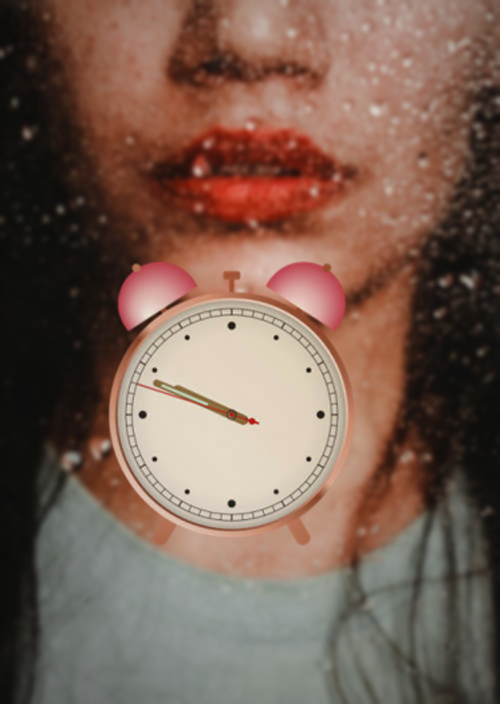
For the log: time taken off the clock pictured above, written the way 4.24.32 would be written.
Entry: 9.48.48
